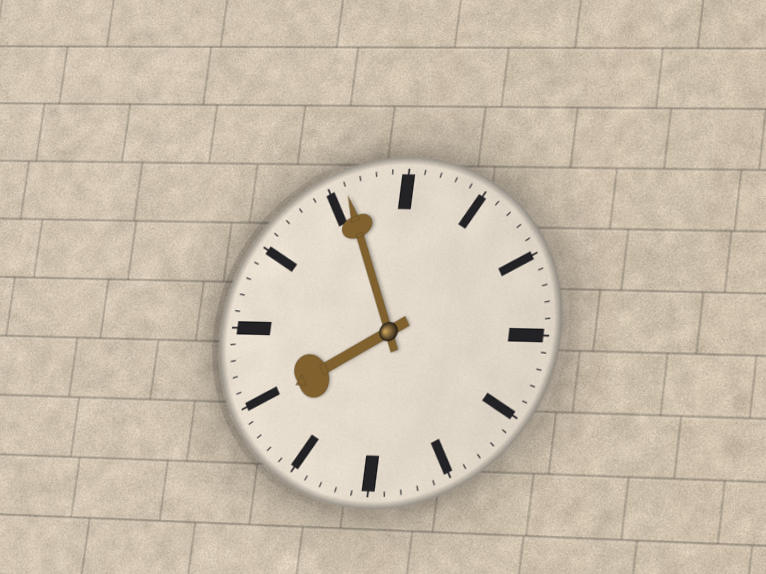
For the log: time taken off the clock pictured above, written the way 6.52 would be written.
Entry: 7.56
